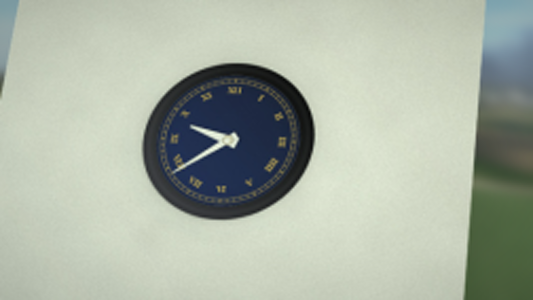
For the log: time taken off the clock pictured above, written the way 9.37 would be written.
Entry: 9.39
